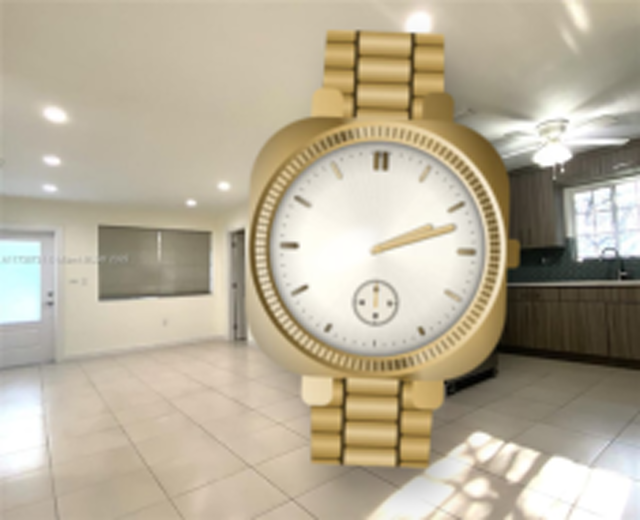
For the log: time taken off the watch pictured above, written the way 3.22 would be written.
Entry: 2.12
